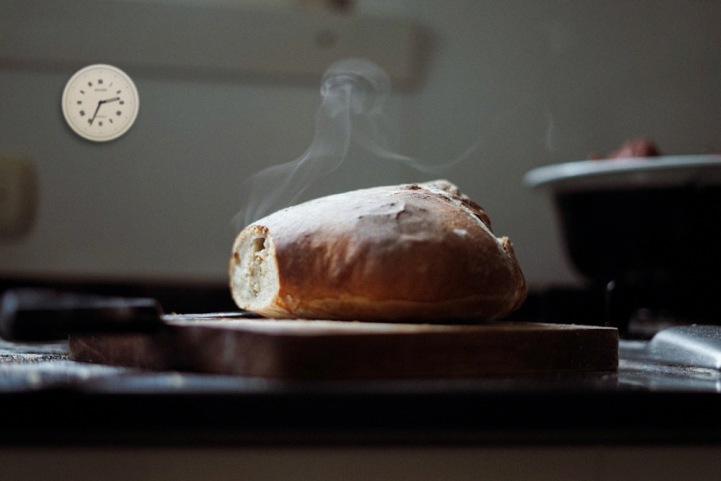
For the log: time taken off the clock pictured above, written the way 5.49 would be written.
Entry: 2.34
